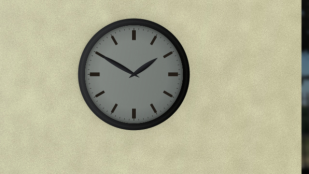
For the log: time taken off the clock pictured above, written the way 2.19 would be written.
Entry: 1.50
